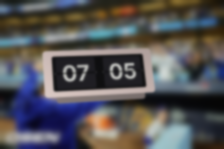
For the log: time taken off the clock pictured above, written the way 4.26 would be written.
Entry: 7.05
